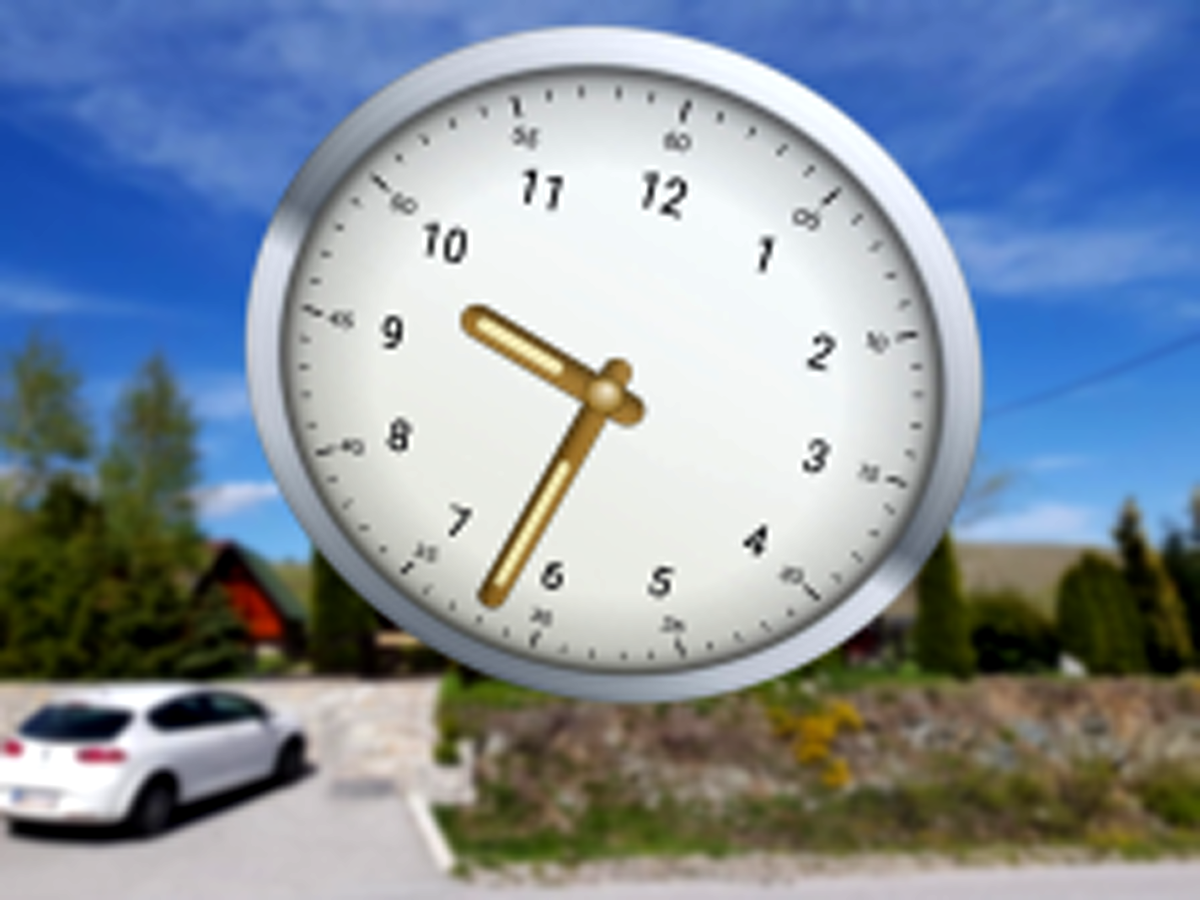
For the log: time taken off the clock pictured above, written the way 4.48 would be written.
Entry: 9.32
